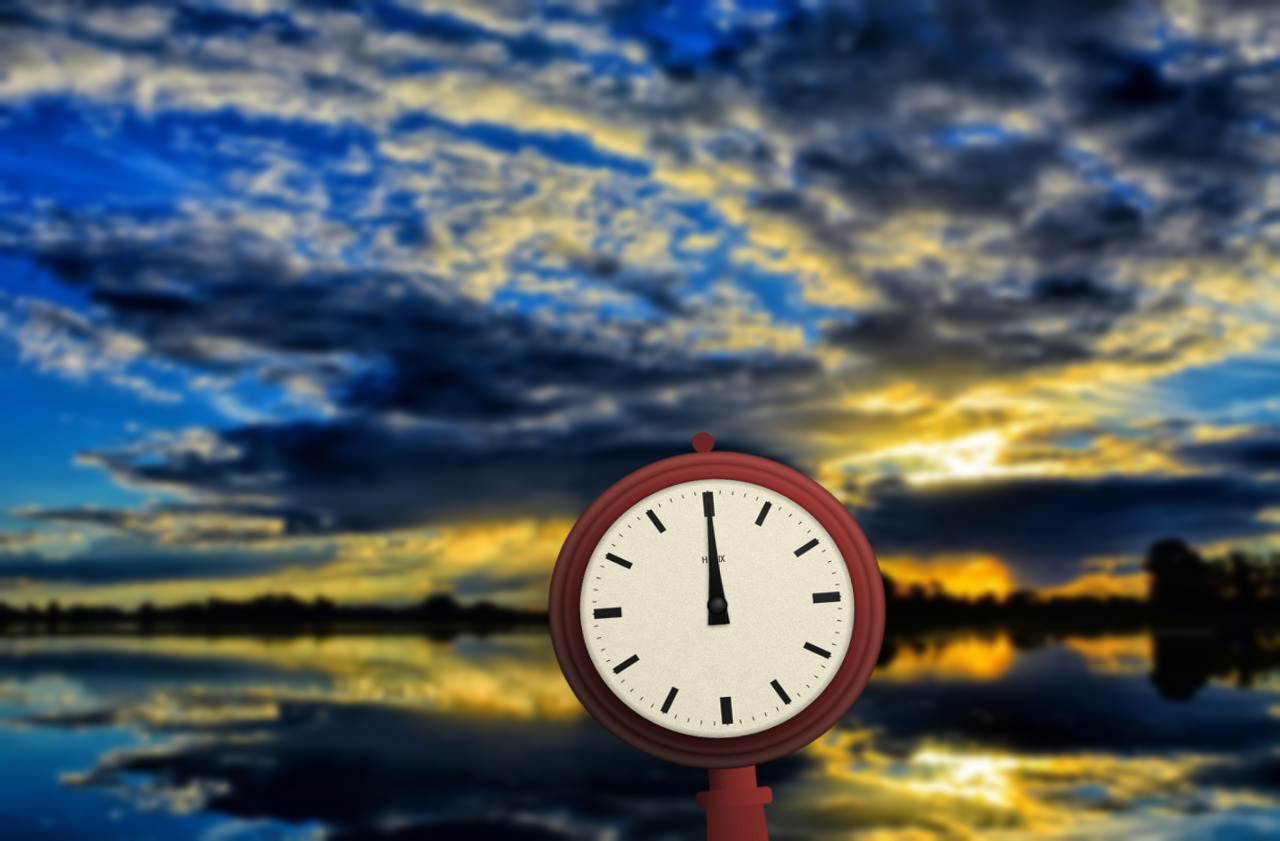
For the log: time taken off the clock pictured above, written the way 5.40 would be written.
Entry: 12.00
